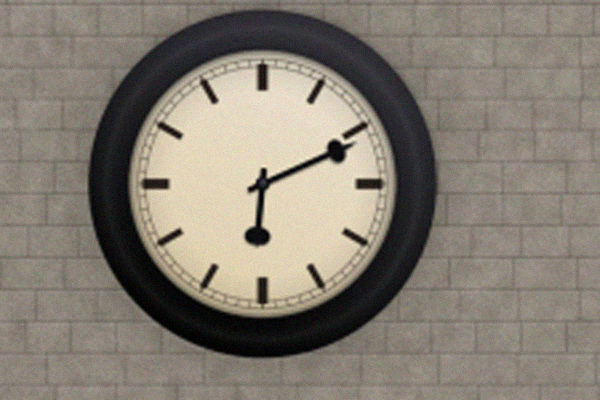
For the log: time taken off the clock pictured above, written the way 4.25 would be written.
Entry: 6.11
